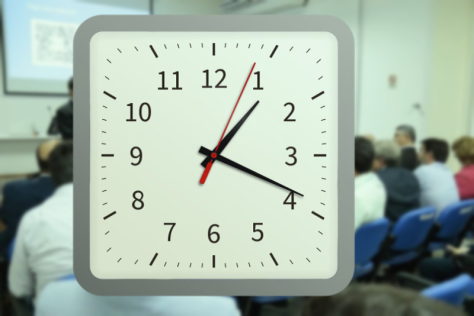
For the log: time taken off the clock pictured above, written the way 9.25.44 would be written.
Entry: 1.19.04
